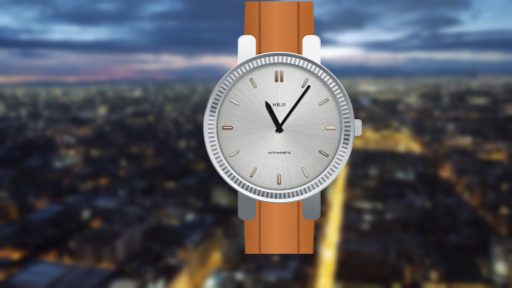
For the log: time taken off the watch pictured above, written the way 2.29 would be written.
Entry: 11.06
